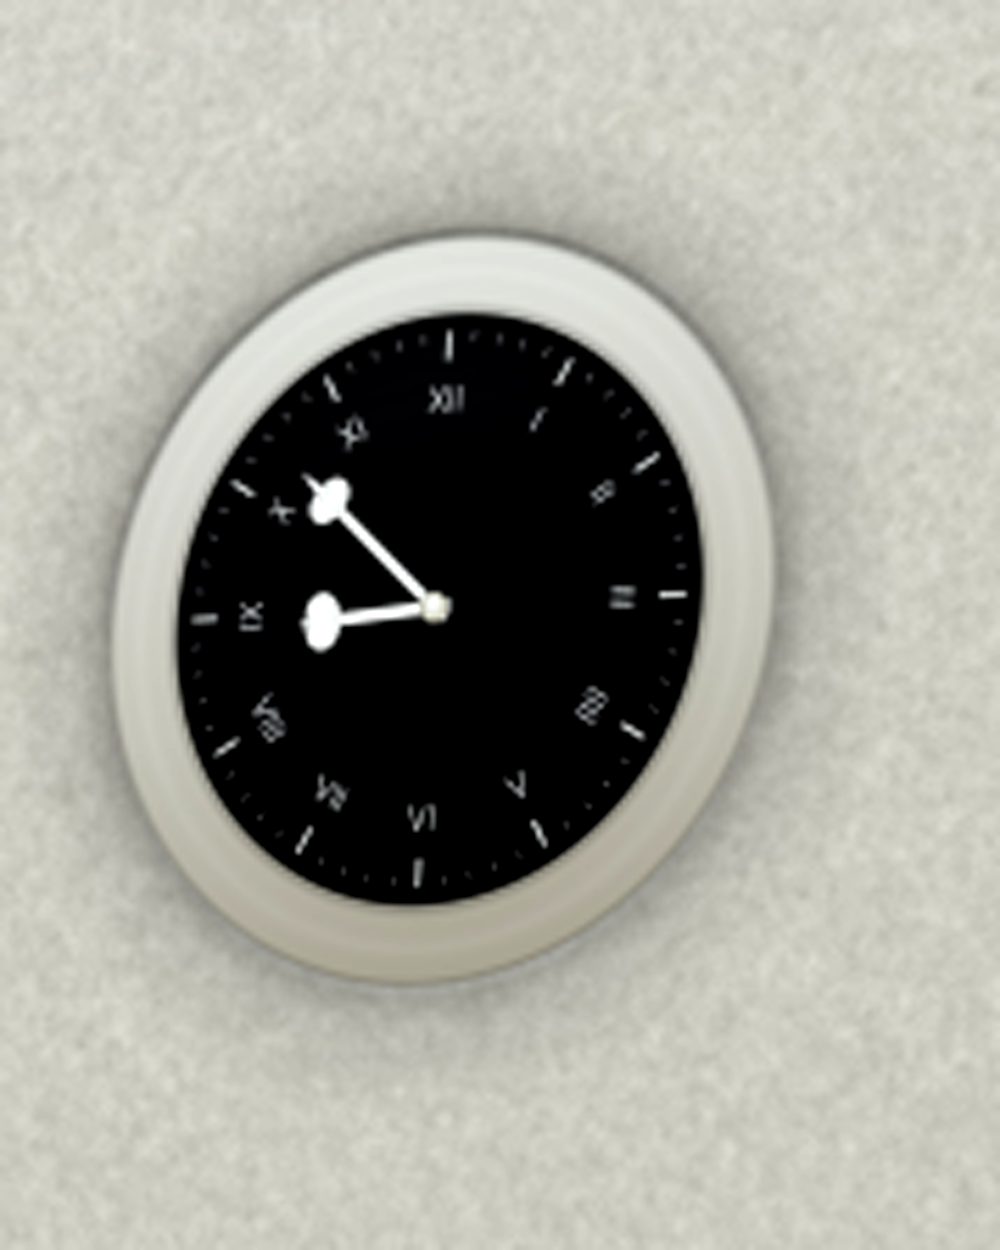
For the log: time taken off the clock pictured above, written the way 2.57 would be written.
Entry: 8.52
